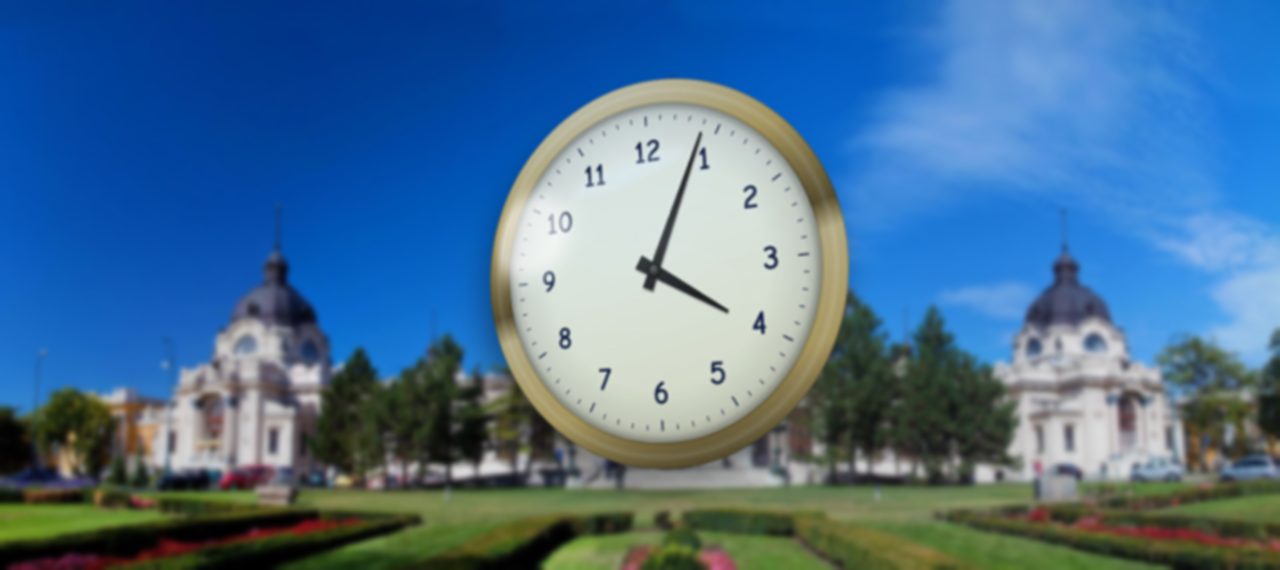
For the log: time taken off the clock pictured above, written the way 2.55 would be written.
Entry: 4.04
